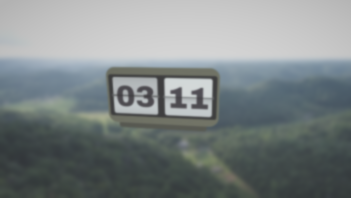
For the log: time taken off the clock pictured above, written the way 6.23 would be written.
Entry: 3.11
